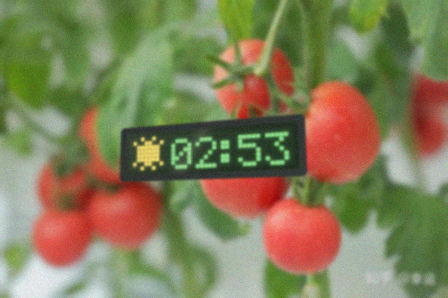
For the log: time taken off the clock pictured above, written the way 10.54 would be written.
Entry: 2.53
